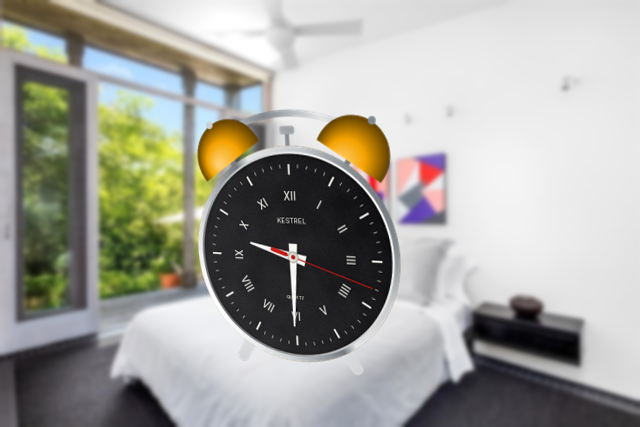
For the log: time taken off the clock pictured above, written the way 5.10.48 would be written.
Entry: 9.30.18
